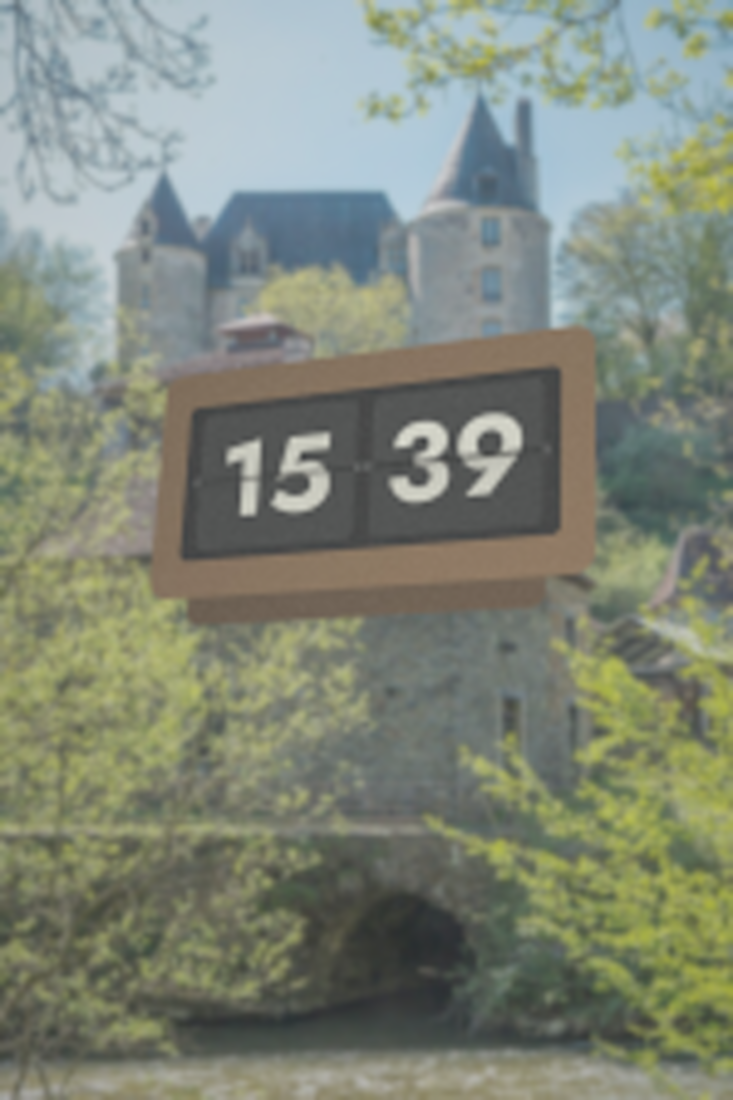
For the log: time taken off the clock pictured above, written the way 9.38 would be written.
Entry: 15.39
